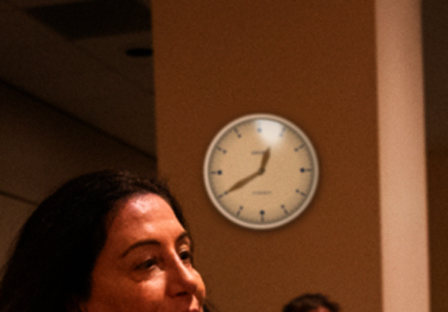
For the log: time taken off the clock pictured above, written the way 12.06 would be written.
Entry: 12.40
